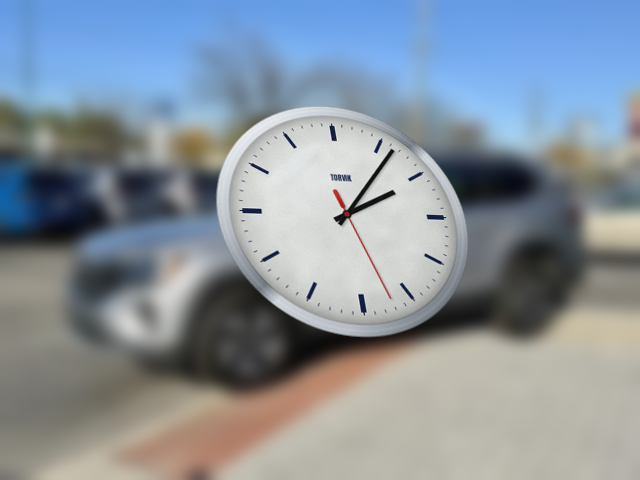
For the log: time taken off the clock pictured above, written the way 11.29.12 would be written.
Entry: 2.06.27
